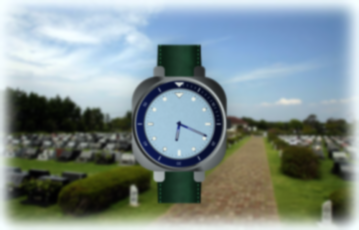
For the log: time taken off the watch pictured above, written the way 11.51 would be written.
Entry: 6.19
